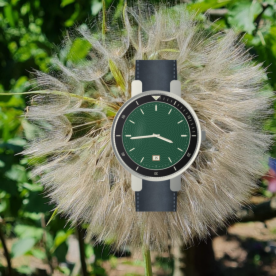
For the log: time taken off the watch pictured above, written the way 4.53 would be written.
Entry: 3.44
